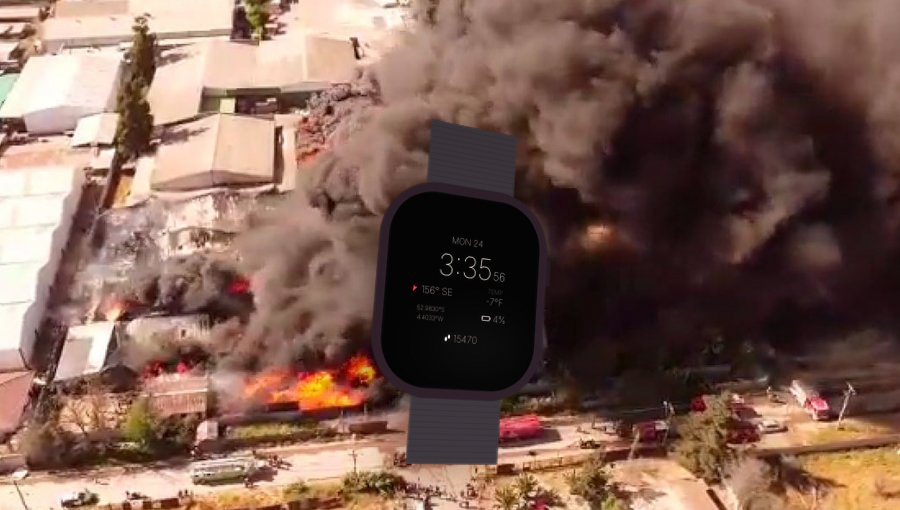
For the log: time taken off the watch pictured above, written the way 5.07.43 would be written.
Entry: 3.35.56
